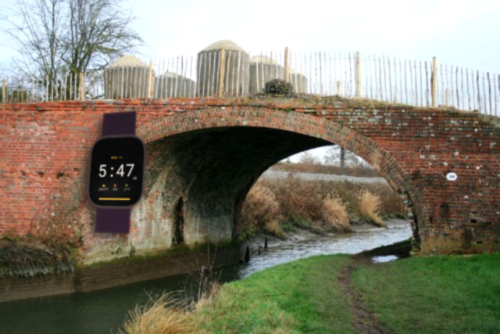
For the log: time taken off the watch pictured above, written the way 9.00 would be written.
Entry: 5.47
